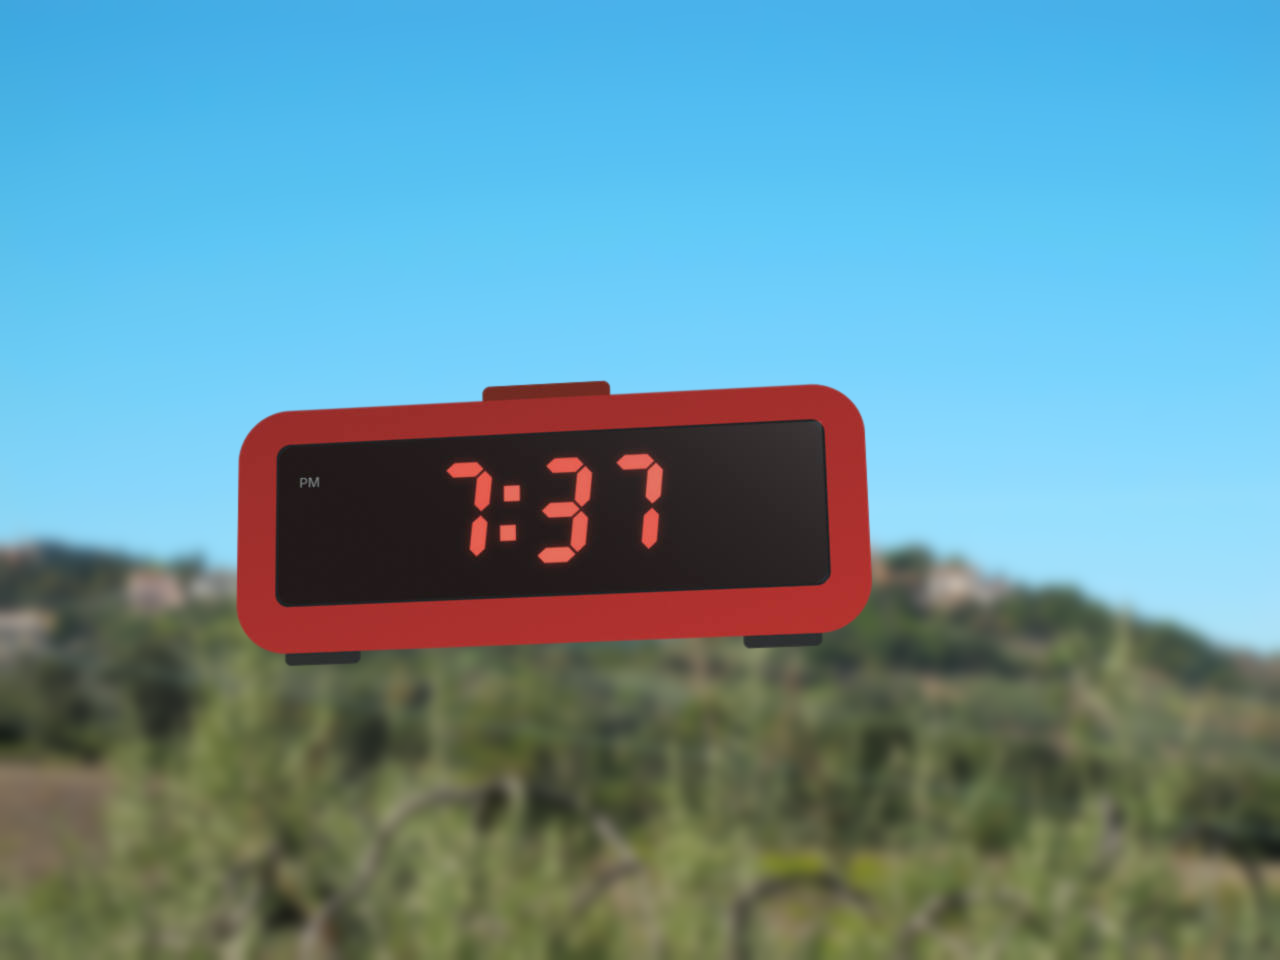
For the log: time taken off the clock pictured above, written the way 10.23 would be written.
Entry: 7.37
